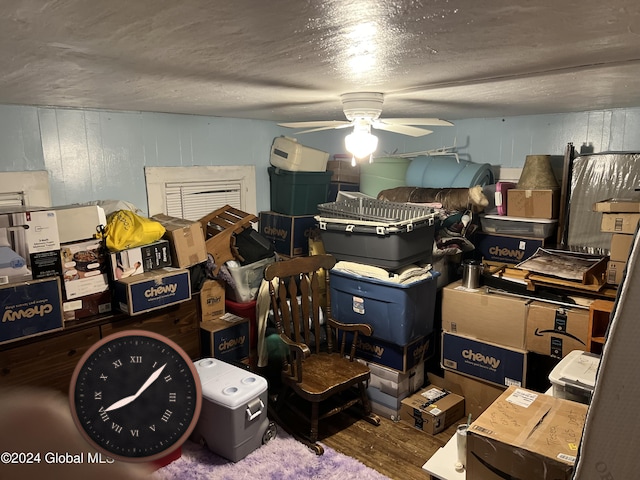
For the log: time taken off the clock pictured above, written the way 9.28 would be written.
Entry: 8.07
